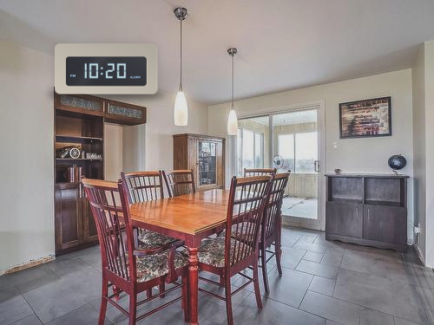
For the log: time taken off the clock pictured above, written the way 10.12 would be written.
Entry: 10.20
